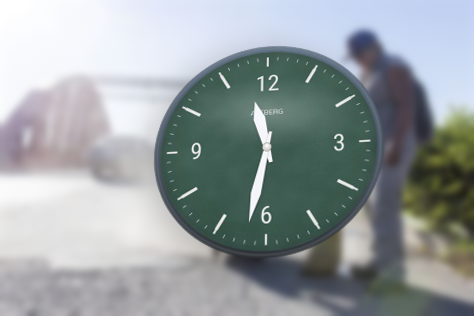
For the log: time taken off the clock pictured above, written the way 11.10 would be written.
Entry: 11.32
